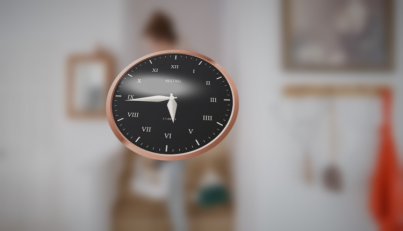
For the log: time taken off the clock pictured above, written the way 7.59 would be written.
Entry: 5.44
